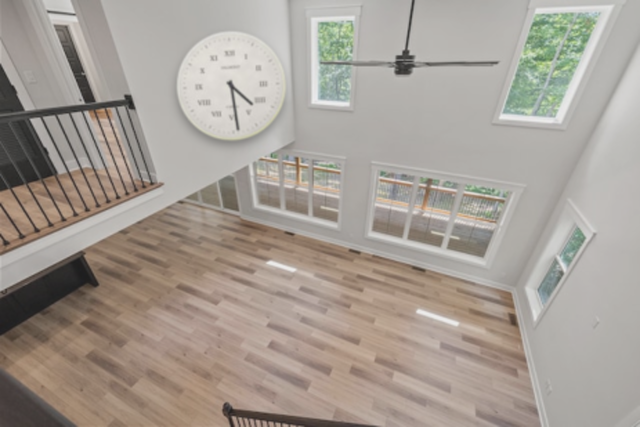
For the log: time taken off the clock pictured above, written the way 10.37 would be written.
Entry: 4.29
